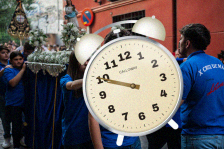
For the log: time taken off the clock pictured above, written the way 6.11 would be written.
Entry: 9.50
